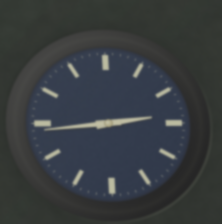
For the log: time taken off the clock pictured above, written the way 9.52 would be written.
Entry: 2.44
